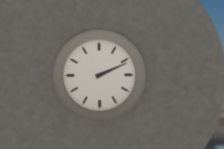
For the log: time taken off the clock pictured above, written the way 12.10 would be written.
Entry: 2.11
